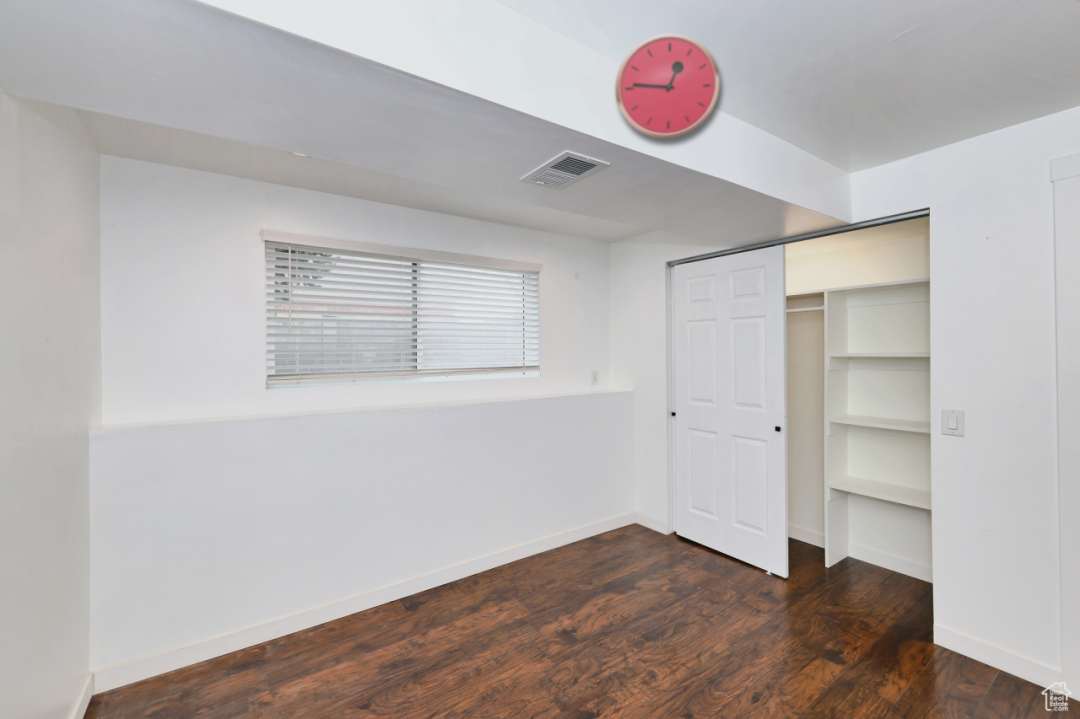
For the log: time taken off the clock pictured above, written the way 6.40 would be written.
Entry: 12.46
